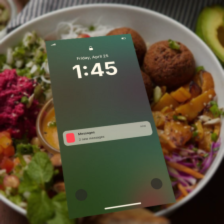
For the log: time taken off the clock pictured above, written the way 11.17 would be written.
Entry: 1.45
